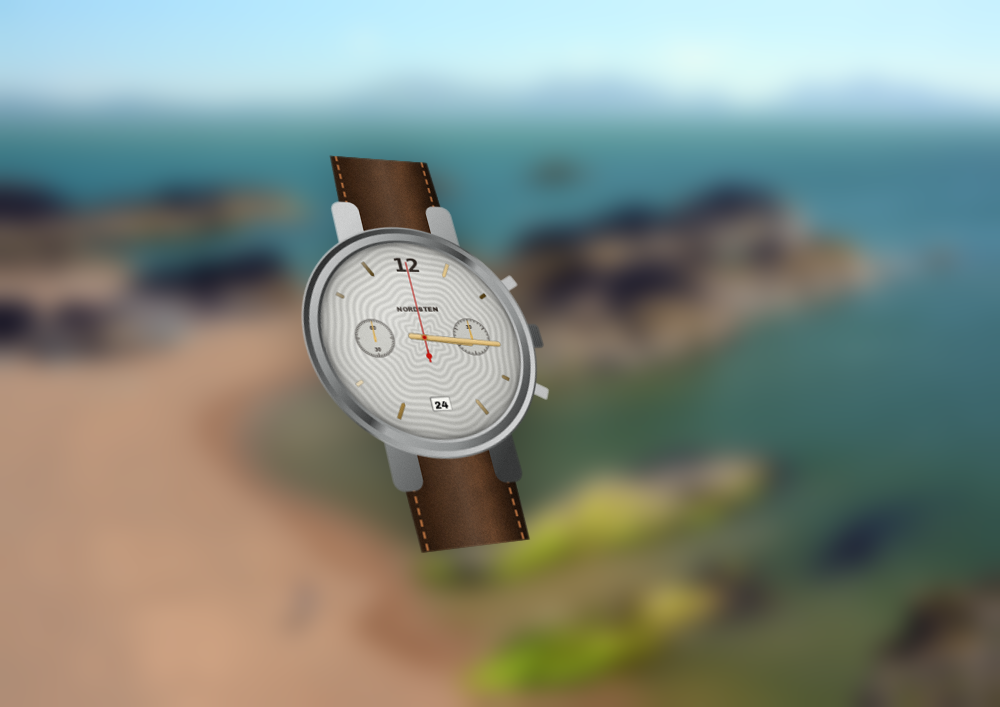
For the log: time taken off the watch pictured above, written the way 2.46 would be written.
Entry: 3.16
